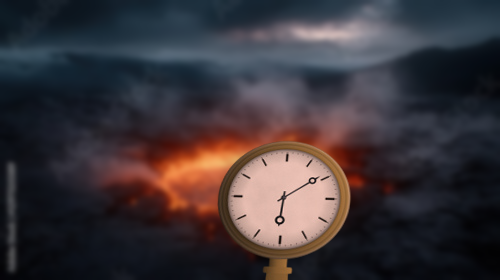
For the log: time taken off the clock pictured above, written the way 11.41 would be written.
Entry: 6.09
